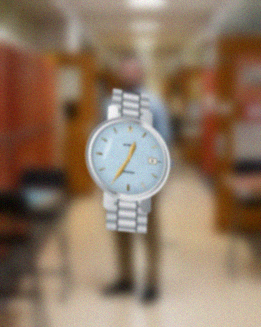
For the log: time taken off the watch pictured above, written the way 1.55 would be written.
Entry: 12.35
